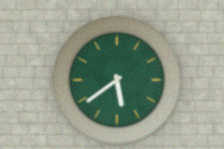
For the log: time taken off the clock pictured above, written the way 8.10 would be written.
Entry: 5.39
